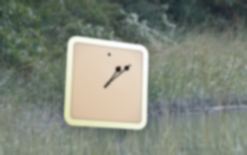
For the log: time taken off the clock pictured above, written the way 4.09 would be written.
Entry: 1.08
